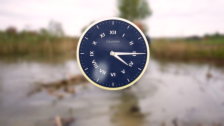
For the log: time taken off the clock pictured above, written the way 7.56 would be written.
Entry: 4.15
